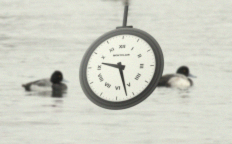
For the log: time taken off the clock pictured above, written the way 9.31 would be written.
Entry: 9.27
